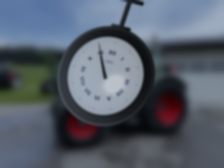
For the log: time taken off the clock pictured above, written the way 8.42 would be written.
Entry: 10.55
